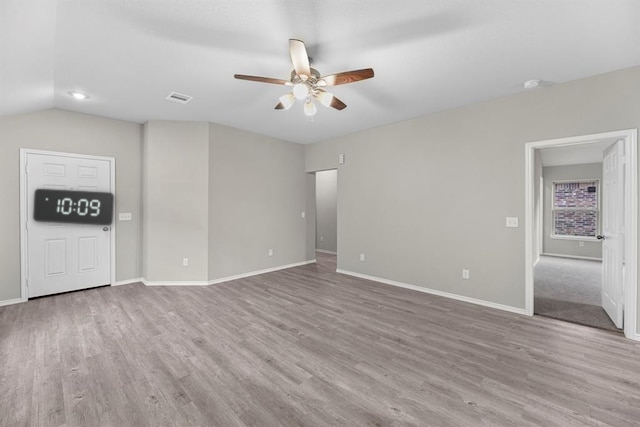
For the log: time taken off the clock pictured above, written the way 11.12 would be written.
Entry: 10.09
